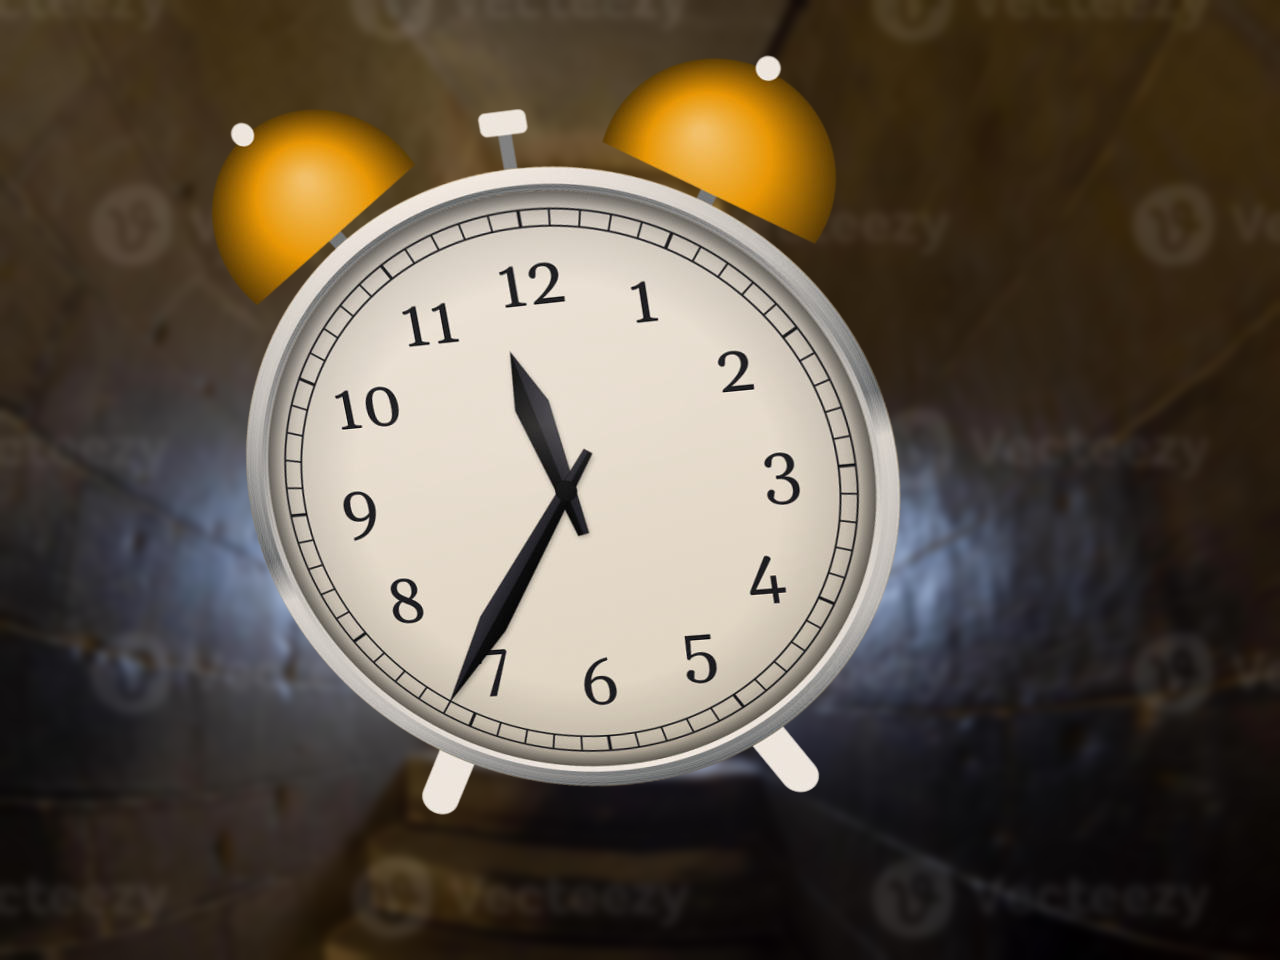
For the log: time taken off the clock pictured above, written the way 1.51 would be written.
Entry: 11.36
